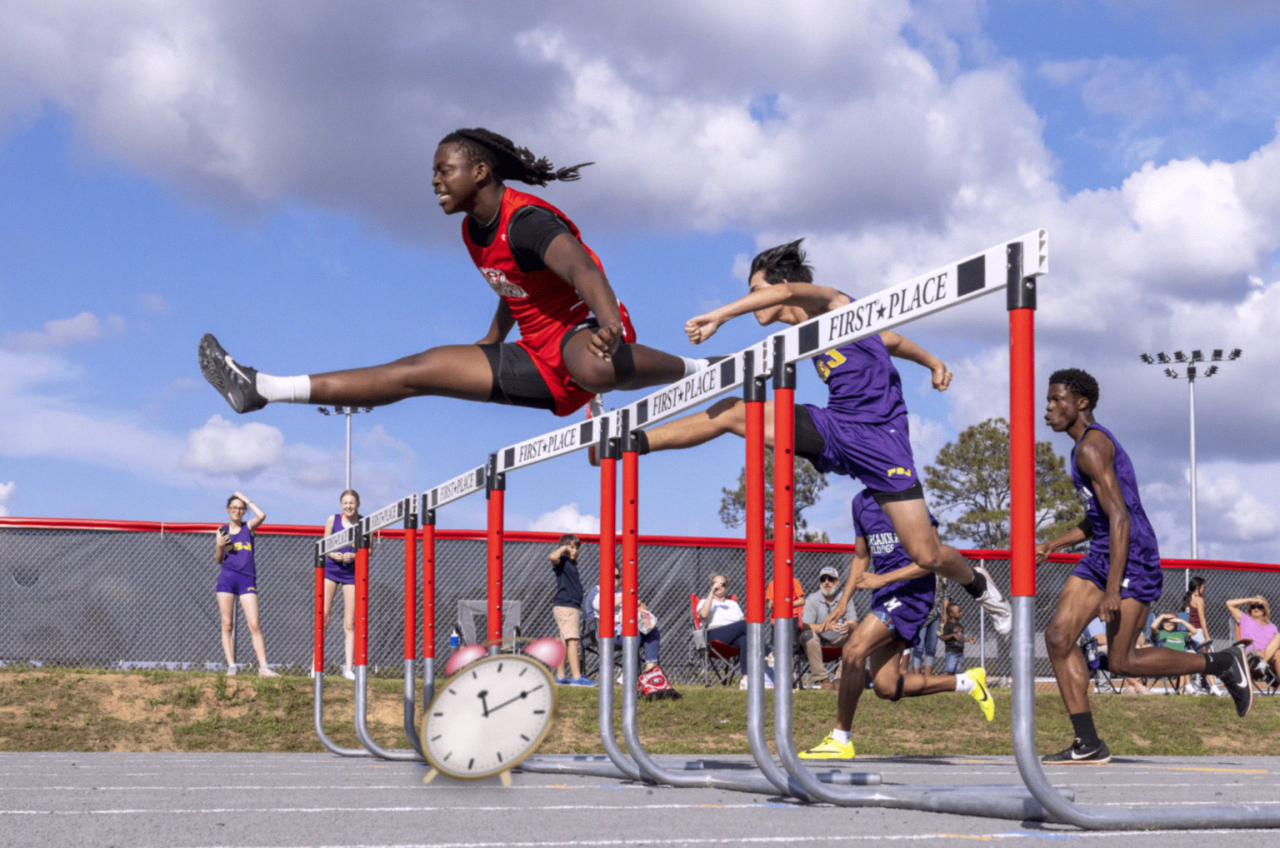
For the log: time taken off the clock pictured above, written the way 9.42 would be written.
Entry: 11.10
